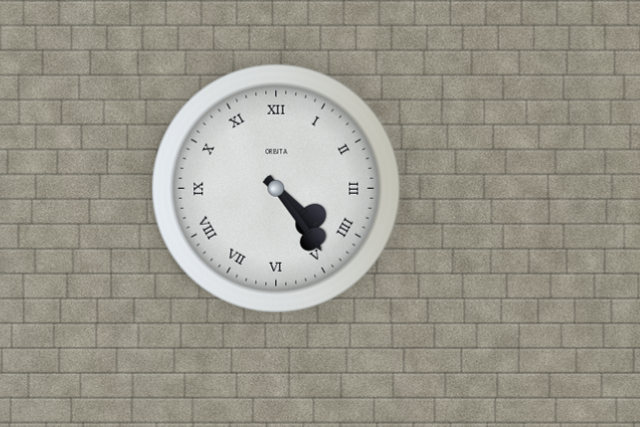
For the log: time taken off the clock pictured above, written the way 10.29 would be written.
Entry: 4.24
